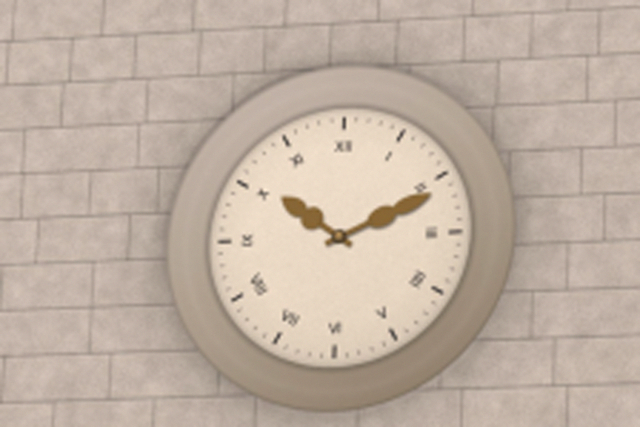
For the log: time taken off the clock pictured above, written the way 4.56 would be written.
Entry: 10.11
